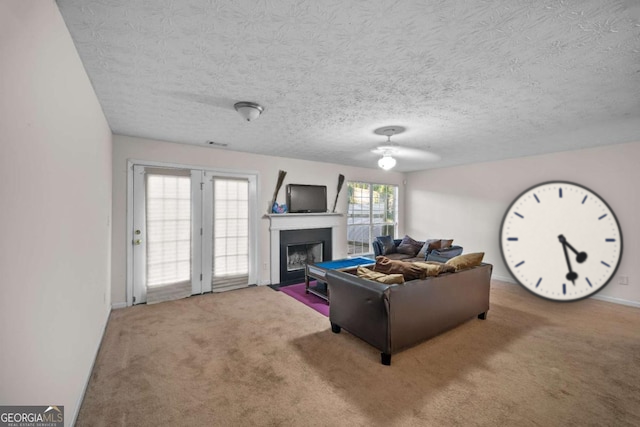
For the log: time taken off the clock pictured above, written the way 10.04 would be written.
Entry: 4.28
